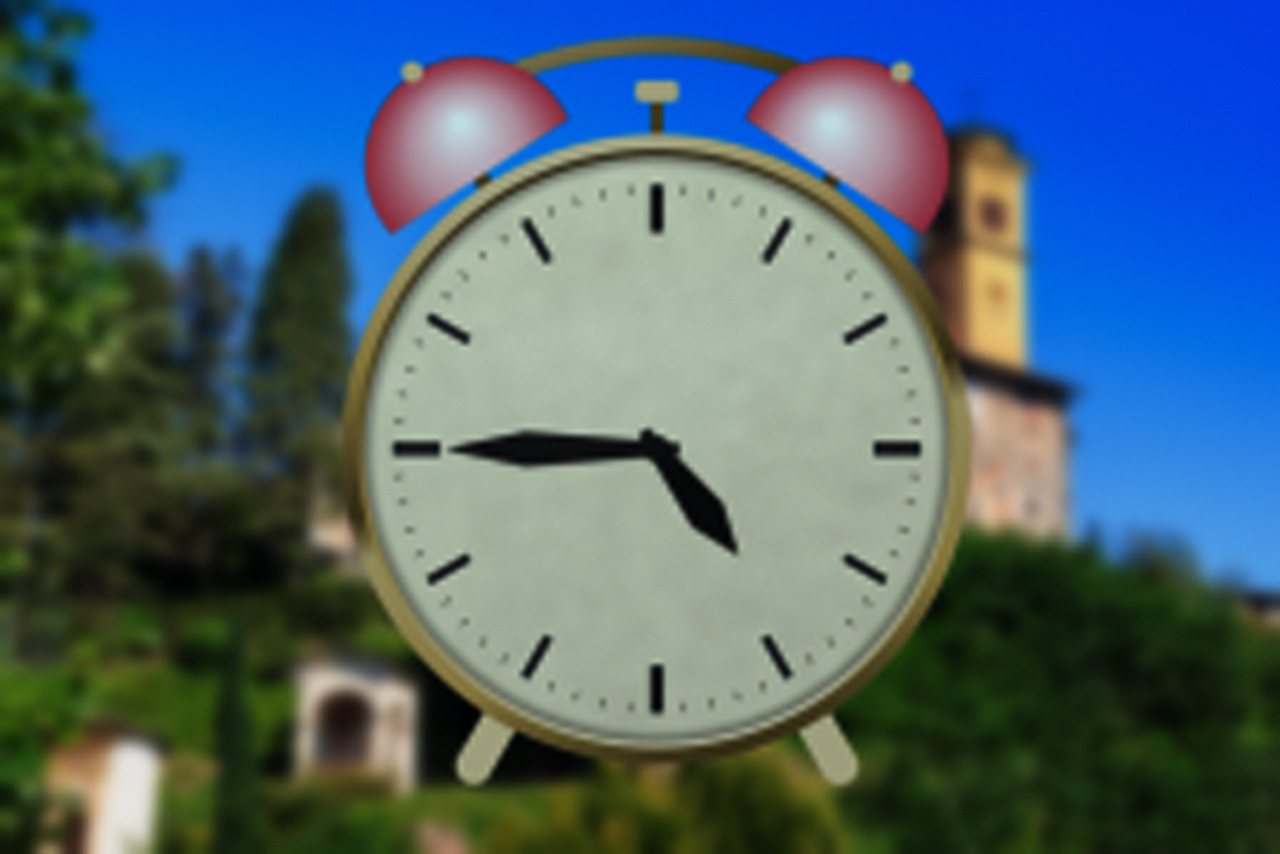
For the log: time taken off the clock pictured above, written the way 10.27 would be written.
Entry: 4.45
